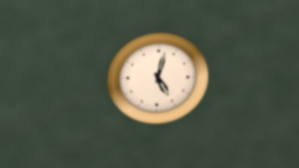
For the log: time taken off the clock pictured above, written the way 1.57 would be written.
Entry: 5.02
